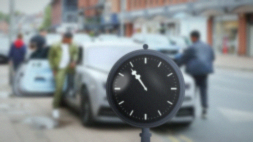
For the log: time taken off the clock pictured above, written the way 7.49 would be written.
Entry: 10.54
